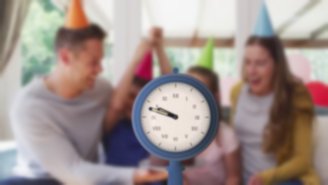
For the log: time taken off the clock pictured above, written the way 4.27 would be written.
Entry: 9.48
